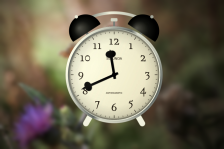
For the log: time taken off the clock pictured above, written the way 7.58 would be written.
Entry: 11.41
